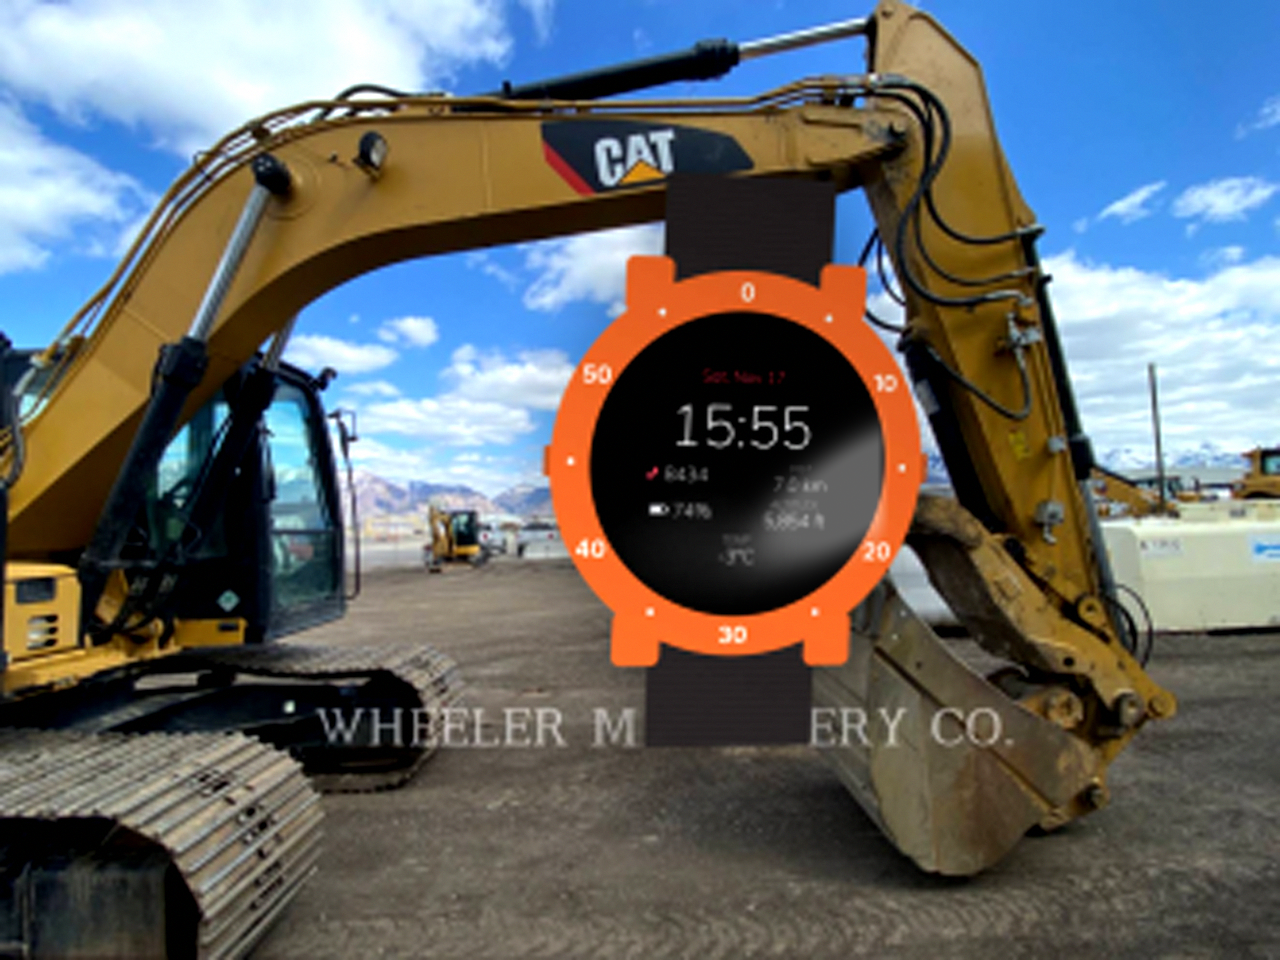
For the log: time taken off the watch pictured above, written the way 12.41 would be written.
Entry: 15.55
